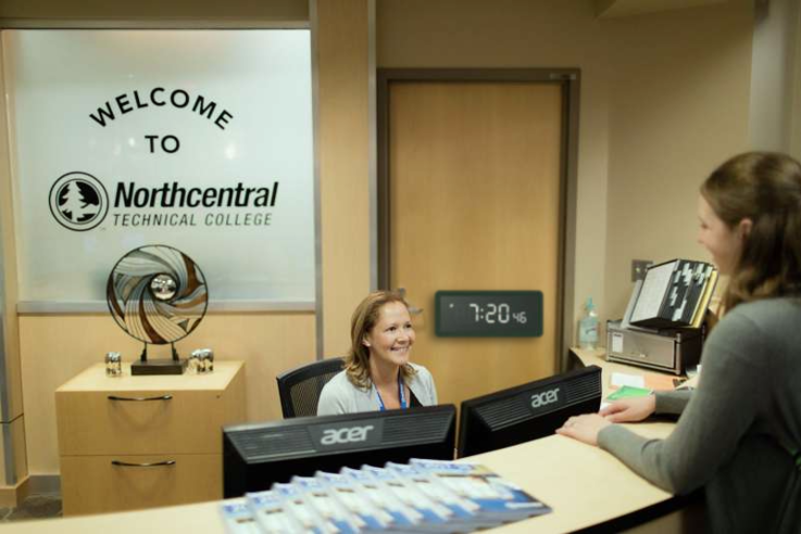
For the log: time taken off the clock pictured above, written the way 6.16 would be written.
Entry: 7.20
